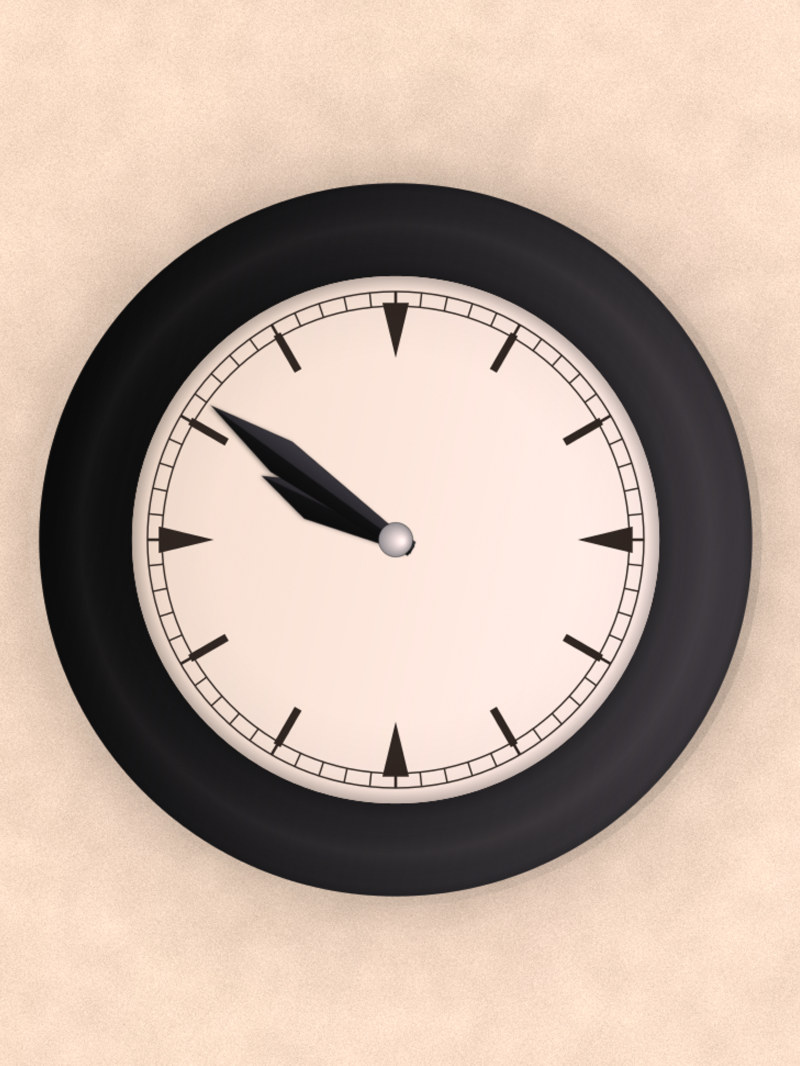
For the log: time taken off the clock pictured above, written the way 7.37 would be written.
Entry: 9.51
